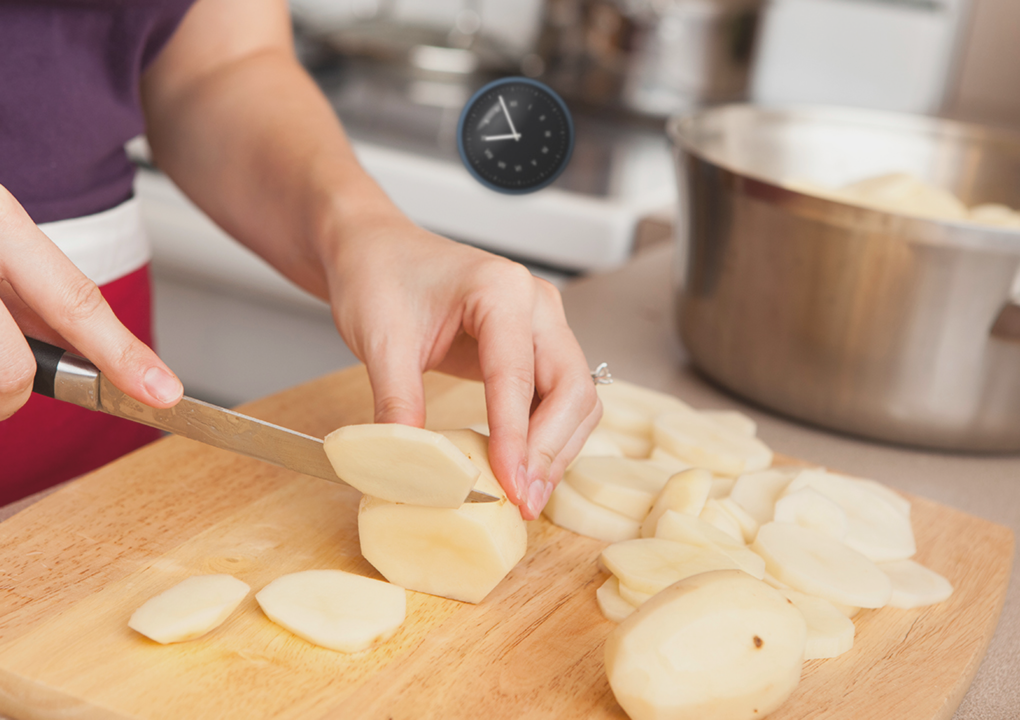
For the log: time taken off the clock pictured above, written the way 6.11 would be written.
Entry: 8.57
